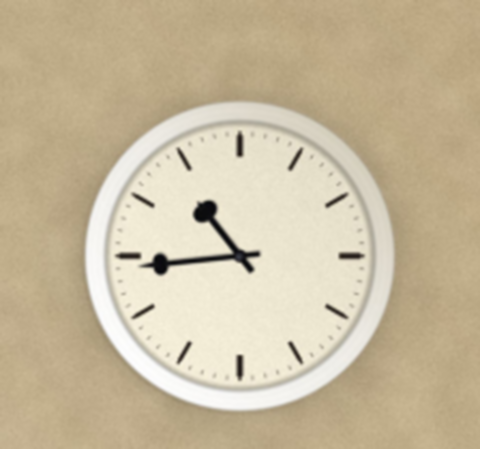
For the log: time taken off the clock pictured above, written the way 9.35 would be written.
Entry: 10.44
